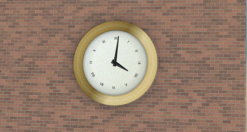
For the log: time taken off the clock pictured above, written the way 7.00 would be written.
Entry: 4.01
